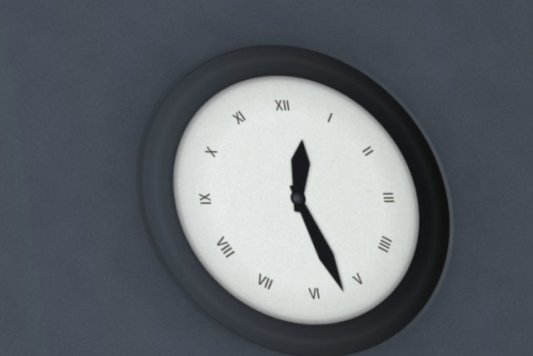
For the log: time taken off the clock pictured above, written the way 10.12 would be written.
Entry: 12.27
